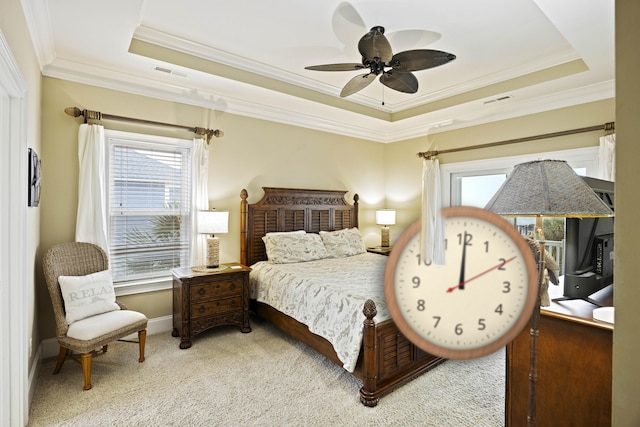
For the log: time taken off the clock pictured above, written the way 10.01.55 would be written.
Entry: 12.00.10
